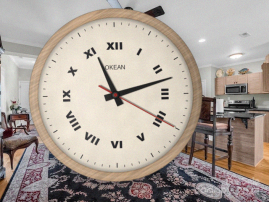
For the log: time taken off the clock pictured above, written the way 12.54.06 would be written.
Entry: 11.12.20
